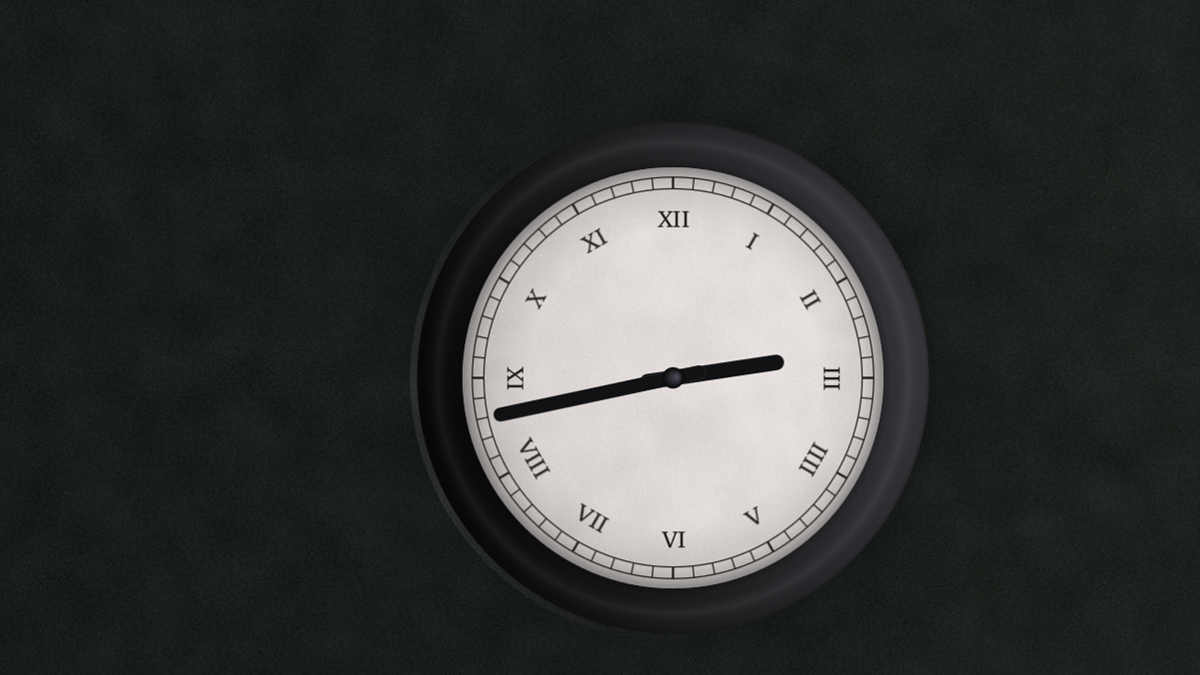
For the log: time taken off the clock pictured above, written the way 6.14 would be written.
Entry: 2.43
